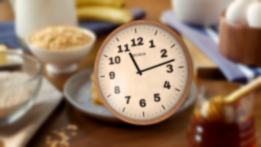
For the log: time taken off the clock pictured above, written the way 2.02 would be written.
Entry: 11.13
